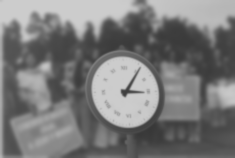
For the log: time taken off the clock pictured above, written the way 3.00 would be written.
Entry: 3.06
